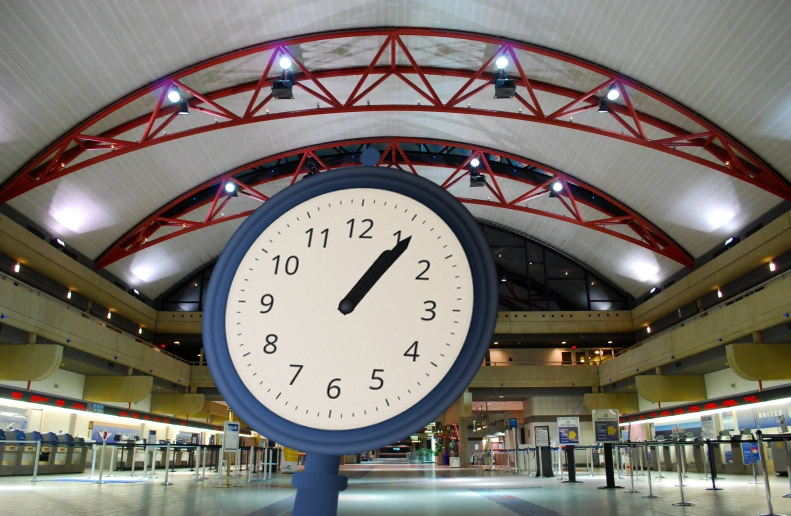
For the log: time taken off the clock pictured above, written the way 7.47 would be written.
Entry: 1.06
